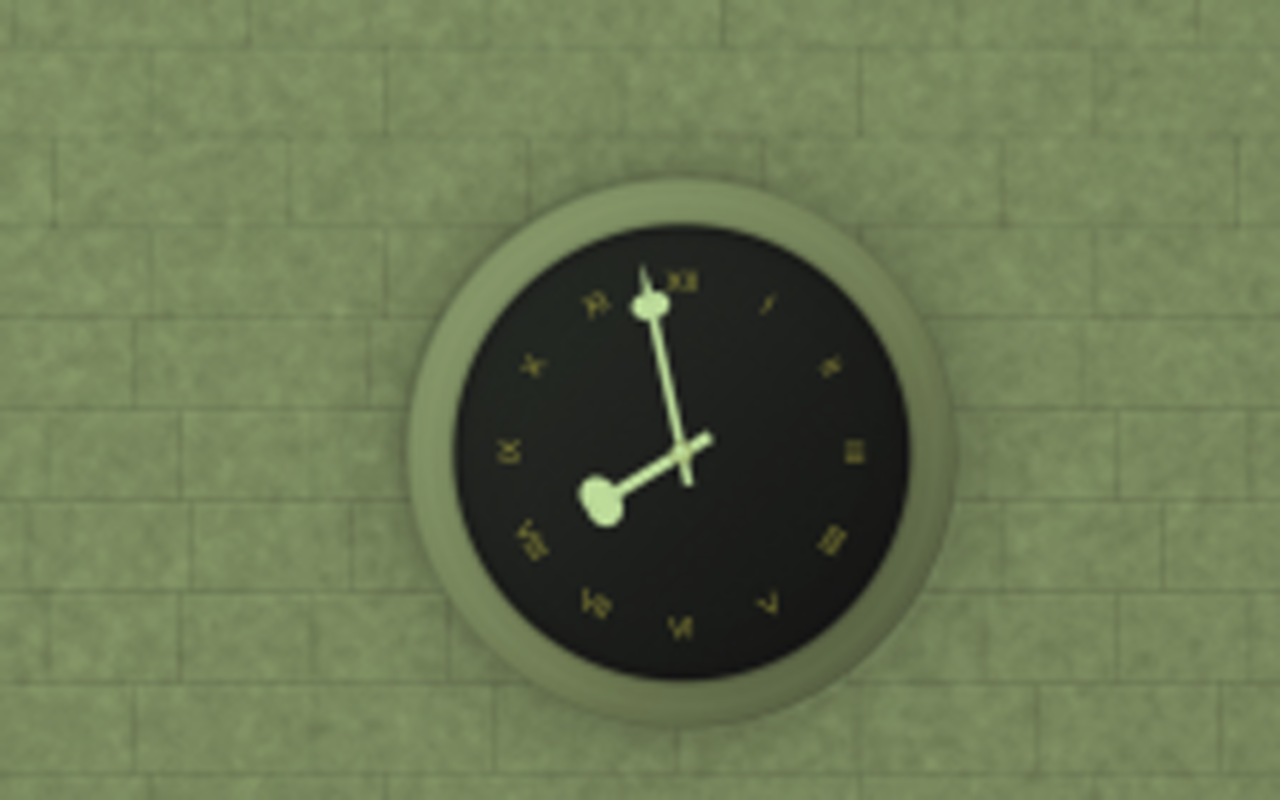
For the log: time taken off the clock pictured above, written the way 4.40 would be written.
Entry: 7.58
